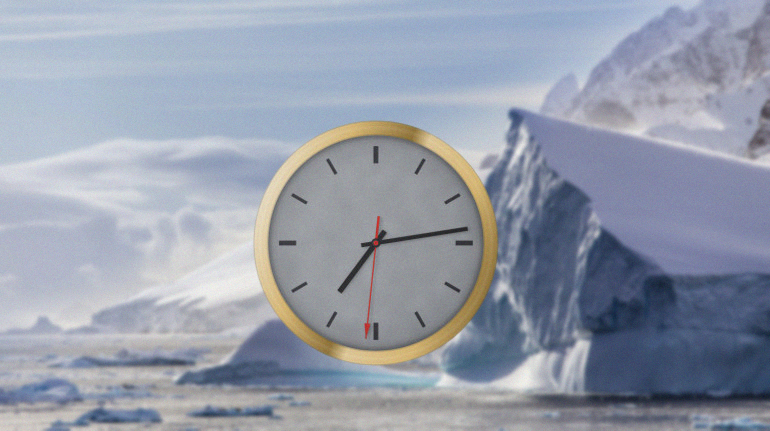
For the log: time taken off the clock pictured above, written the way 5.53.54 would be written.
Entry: 7.13.31
